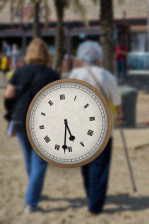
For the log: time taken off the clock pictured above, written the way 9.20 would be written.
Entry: 5.32
